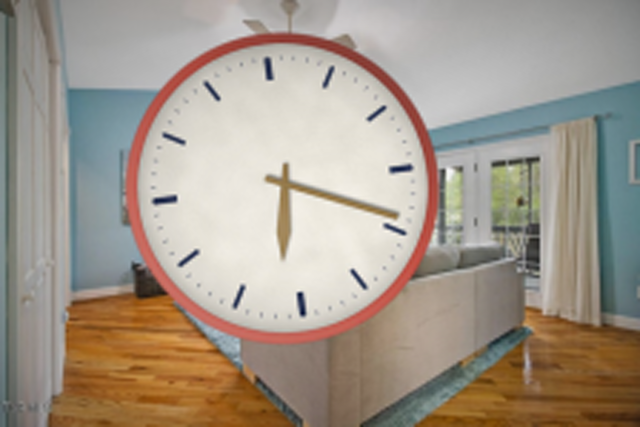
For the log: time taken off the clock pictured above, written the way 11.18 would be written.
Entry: 6.19
